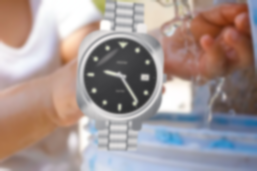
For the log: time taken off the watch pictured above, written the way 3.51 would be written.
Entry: 9.24
